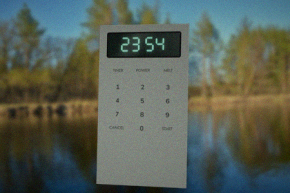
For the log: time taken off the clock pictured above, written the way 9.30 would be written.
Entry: 23.54
